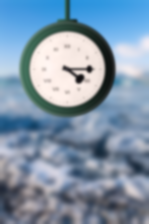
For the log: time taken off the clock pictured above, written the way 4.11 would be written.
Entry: 4.15
